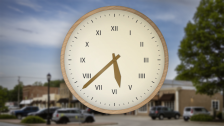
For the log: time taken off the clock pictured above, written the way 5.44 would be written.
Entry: 5.38
